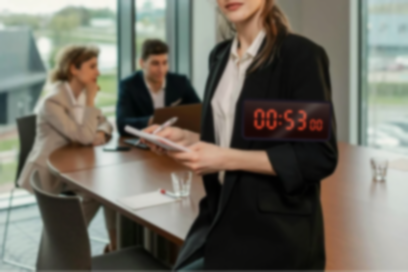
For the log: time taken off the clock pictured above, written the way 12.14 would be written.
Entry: 0.53
